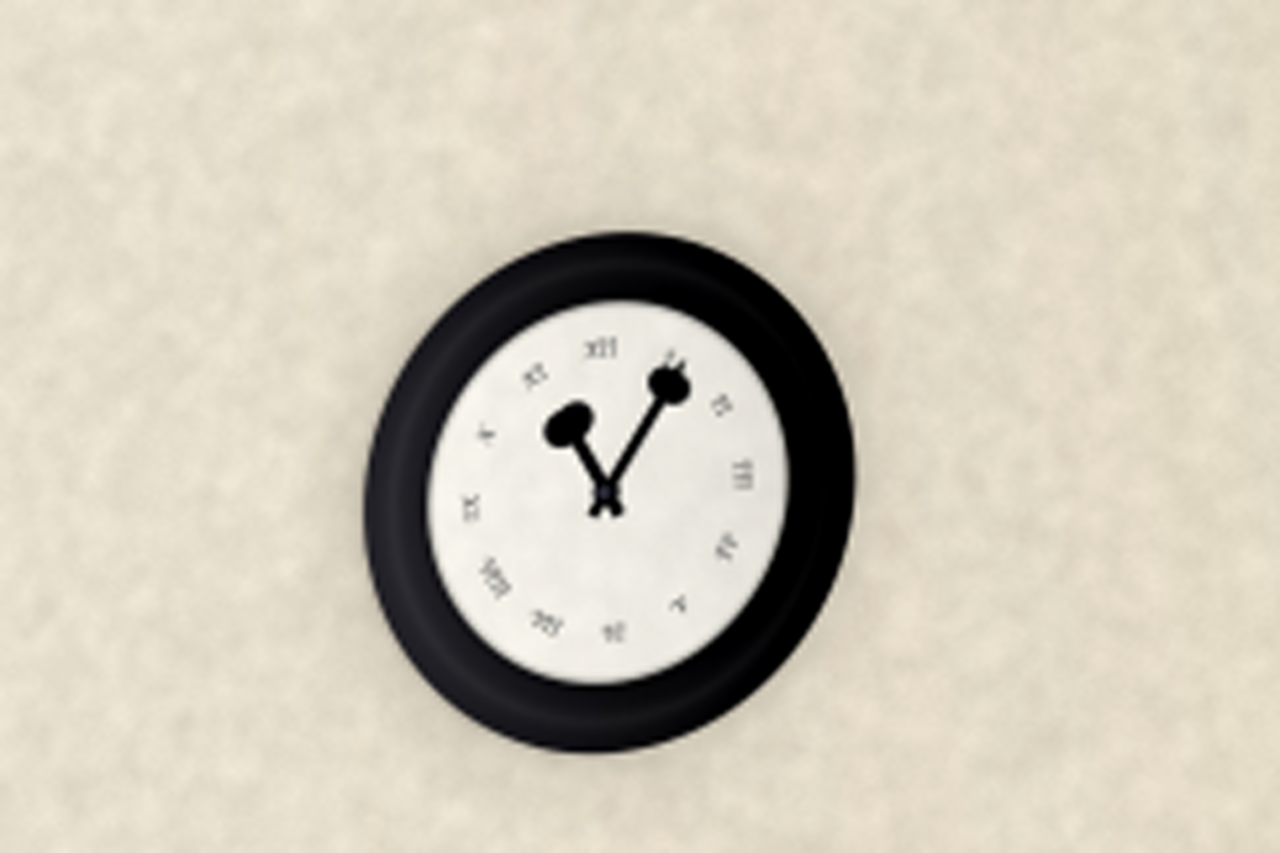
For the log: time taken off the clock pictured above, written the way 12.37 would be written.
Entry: 11.06
